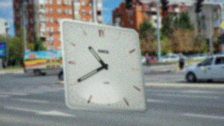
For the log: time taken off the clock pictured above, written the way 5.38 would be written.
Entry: 10.40
